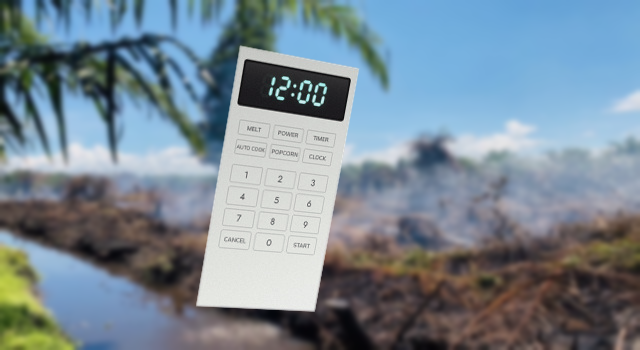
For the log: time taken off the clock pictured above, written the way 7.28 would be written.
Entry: 12.00
